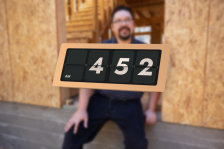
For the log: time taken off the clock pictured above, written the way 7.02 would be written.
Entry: 4.52
